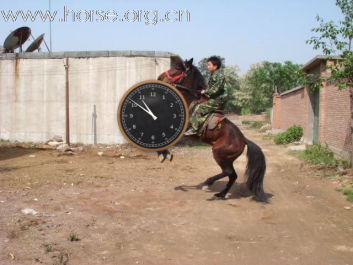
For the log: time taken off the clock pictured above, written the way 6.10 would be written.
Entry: 10.51
